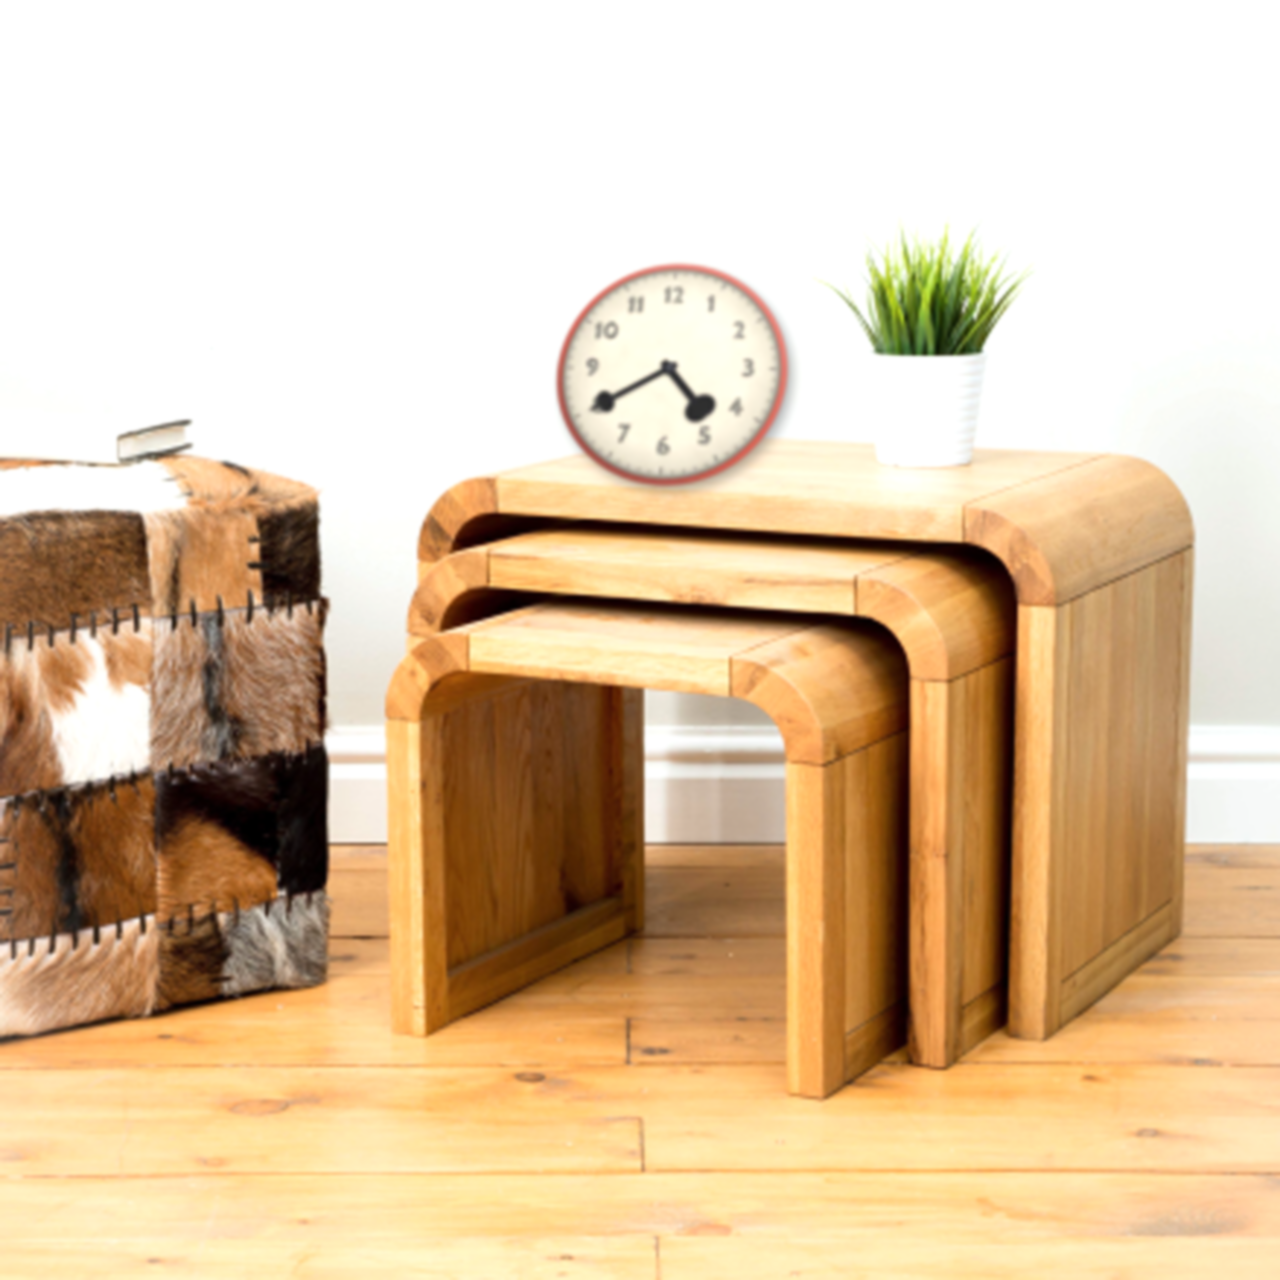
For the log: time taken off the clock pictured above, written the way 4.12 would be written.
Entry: 4.40
